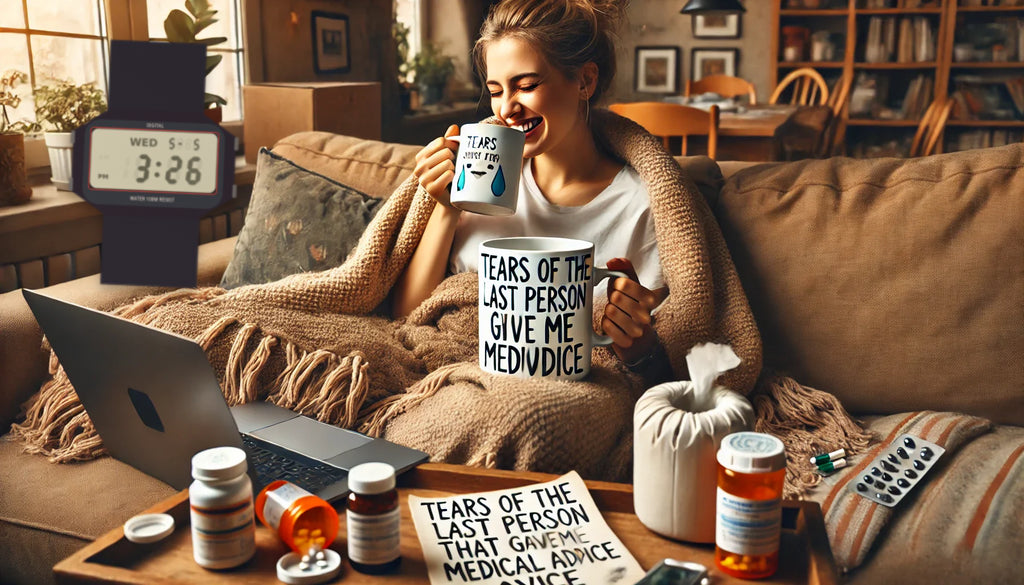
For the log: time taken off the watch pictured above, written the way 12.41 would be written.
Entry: 3.26
